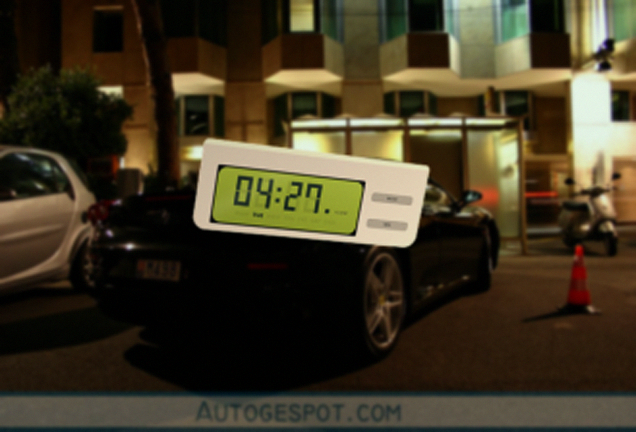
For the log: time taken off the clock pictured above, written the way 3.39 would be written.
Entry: 4.27
